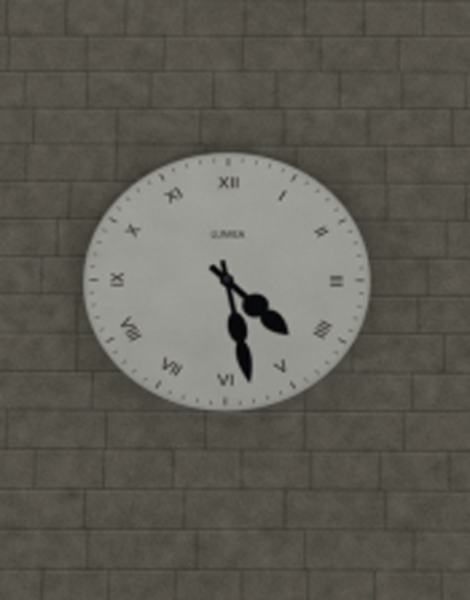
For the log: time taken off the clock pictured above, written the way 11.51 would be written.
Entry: 4.28
